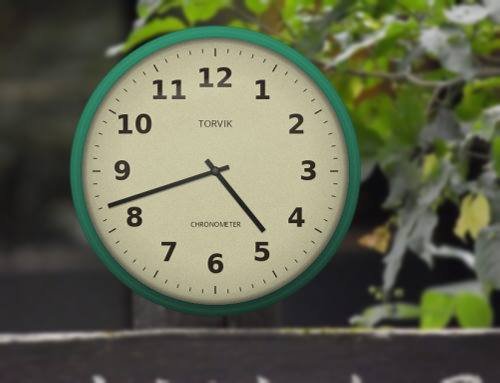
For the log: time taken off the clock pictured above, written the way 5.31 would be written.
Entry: 4.42
